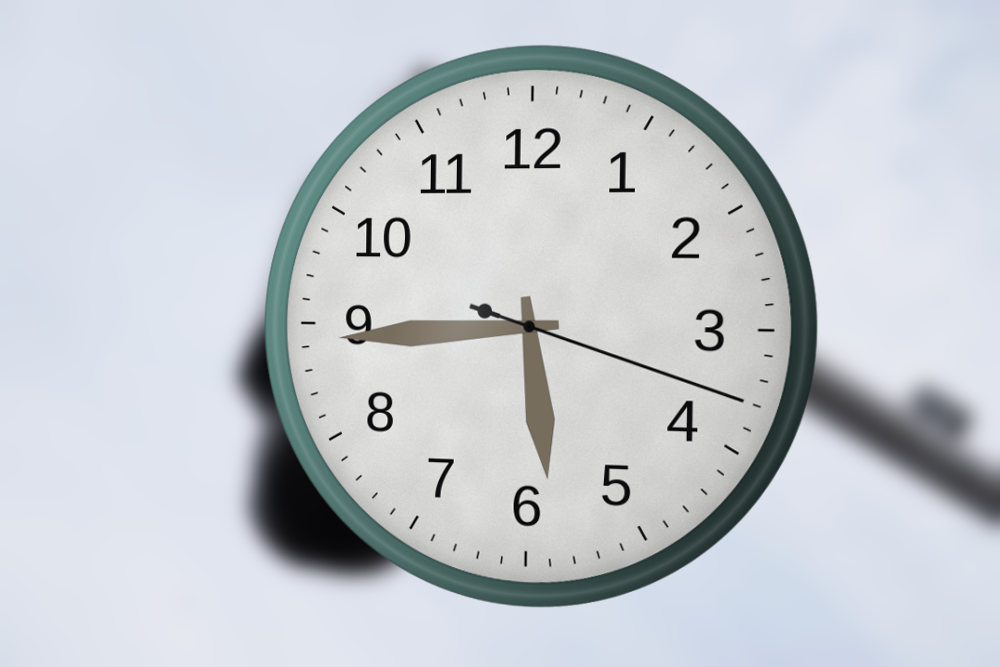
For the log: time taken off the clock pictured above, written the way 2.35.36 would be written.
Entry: 5.44.18
